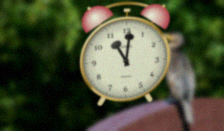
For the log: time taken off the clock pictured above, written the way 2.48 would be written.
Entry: 11.01
